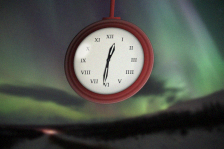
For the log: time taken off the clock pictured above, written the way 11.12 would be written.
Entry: 12.31
